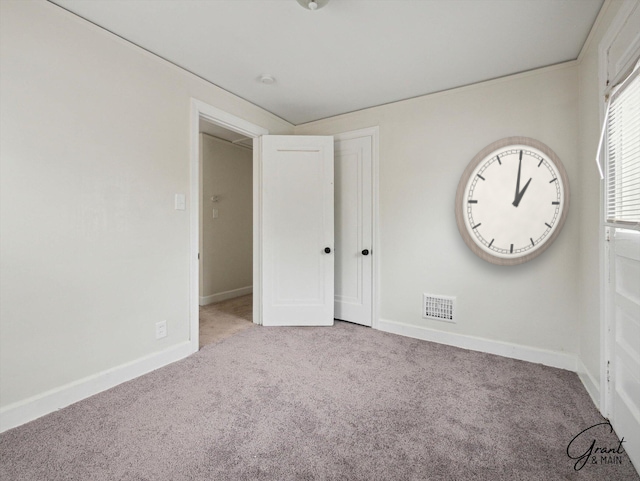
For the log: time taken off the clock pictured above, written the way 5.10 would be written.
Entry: 1.00
